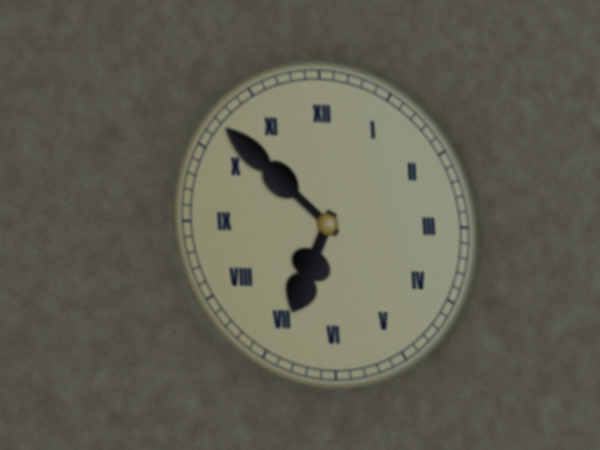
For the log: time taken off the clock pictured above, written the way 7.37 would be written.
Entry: 6.52
